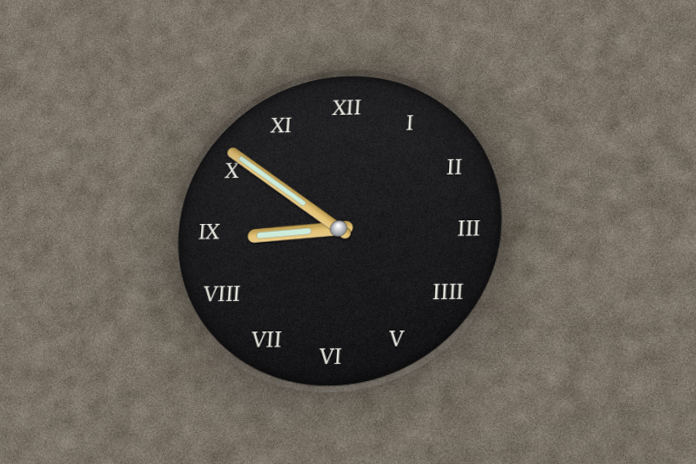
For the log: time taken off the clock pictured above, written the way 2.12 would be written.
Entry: 8.51
